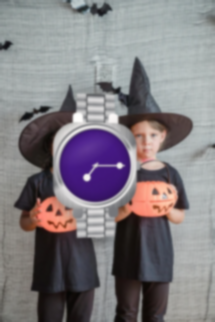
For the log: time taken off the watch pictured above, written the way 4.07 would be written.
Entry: 7.15
